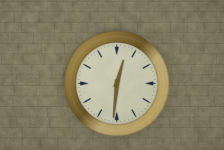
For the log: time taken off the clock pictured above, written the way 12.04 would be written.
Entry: 12.31
